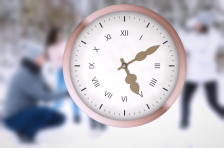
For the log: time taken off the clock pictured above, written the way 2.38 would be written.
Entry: 5.10
